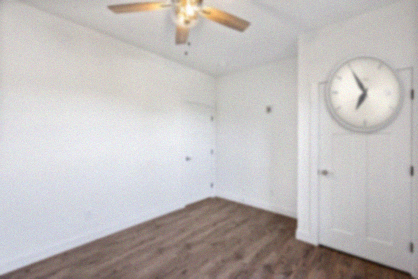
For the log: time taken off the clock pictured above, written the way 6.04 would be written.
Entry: 6.55
